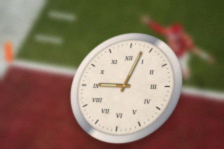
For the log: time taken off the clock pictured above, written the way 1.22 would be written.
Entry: 9.03
